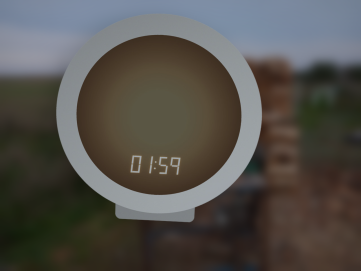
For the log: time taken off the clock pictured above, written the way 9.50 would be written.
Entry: 1.59
